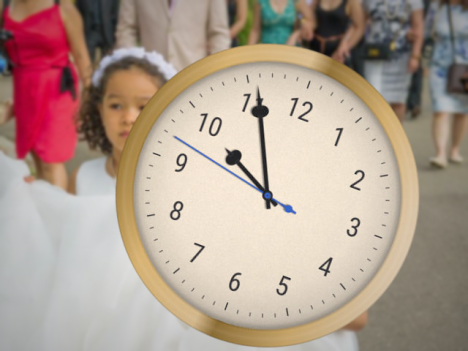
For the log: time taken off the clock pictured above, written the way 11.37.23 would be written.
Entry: 9.55.47
